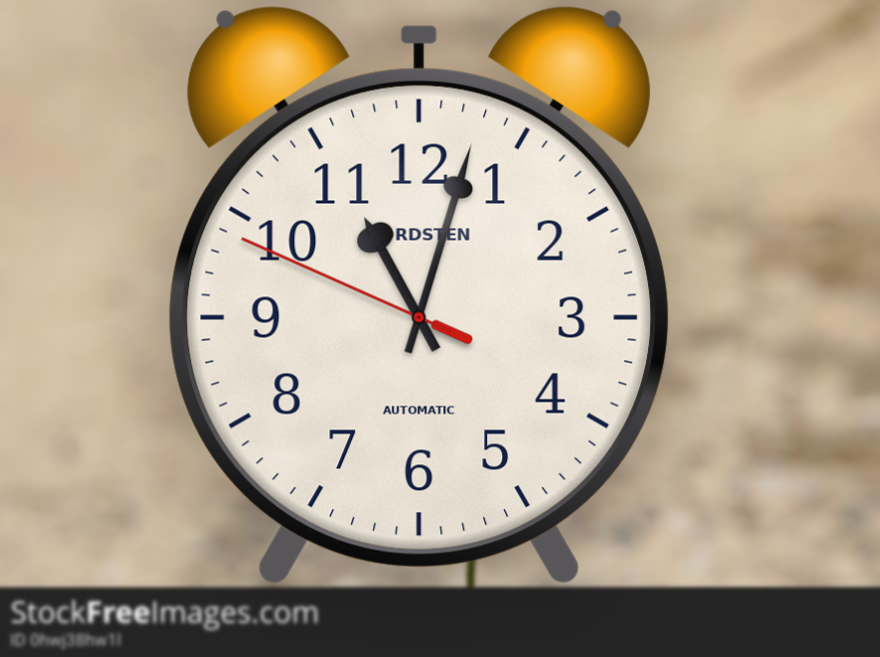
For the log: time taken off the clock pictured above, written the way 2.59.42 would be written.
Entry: 11.02.49
